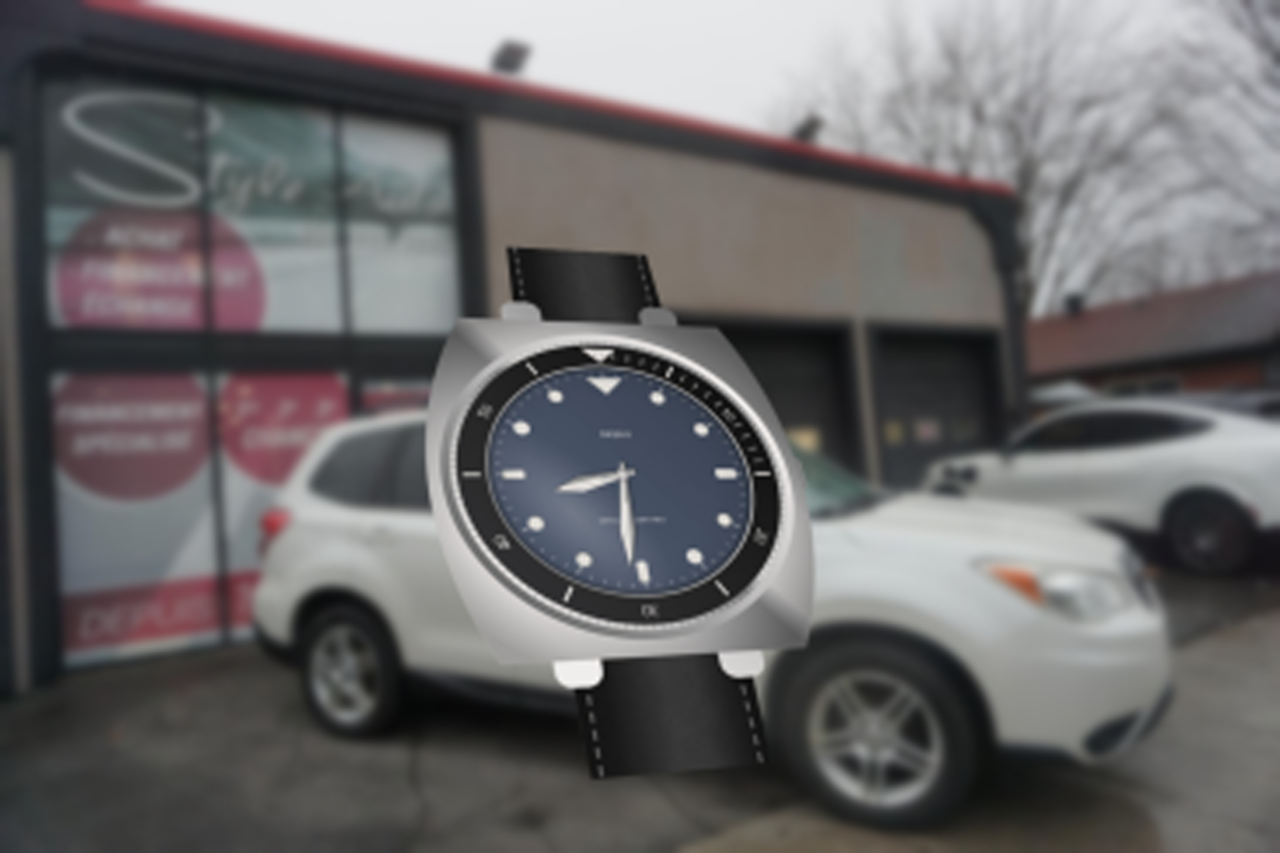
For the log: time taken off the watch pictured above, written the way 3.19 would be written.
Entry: 8.31
